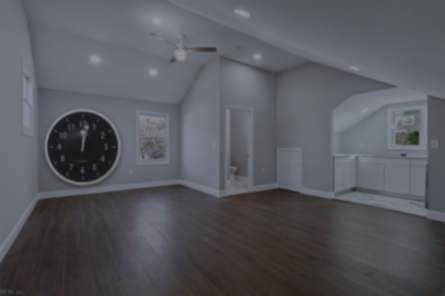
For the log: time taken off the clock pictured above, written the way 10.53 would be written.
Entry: 12.02
